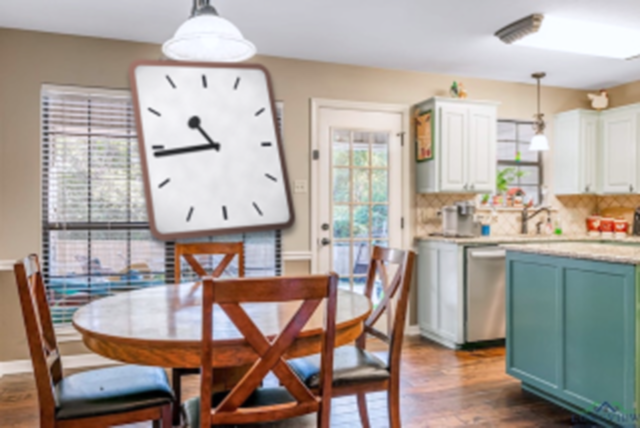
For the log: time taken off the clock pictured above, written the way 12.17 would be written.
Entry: 10.44
